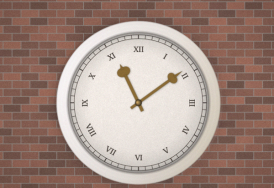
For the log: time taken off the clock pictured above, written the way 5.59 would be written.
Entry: 11.09
